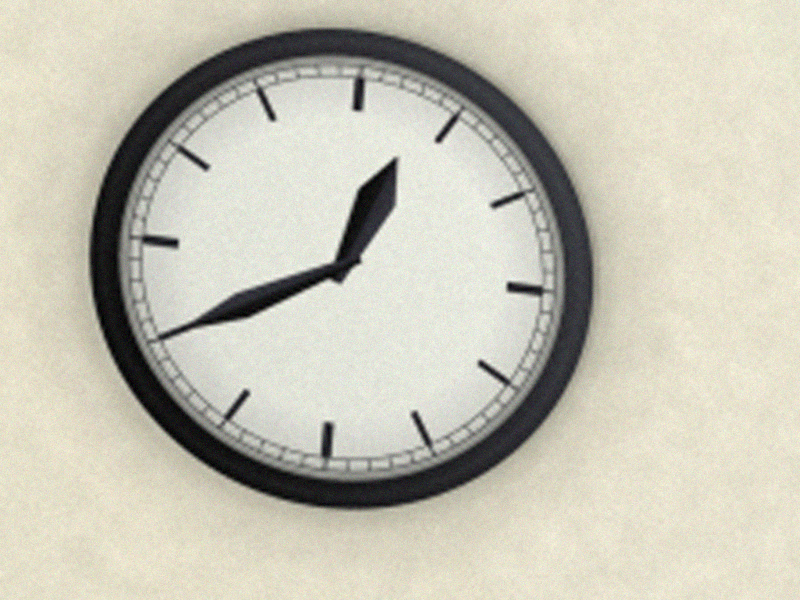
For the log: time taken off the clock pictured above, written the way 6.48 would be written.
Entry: 12.40
